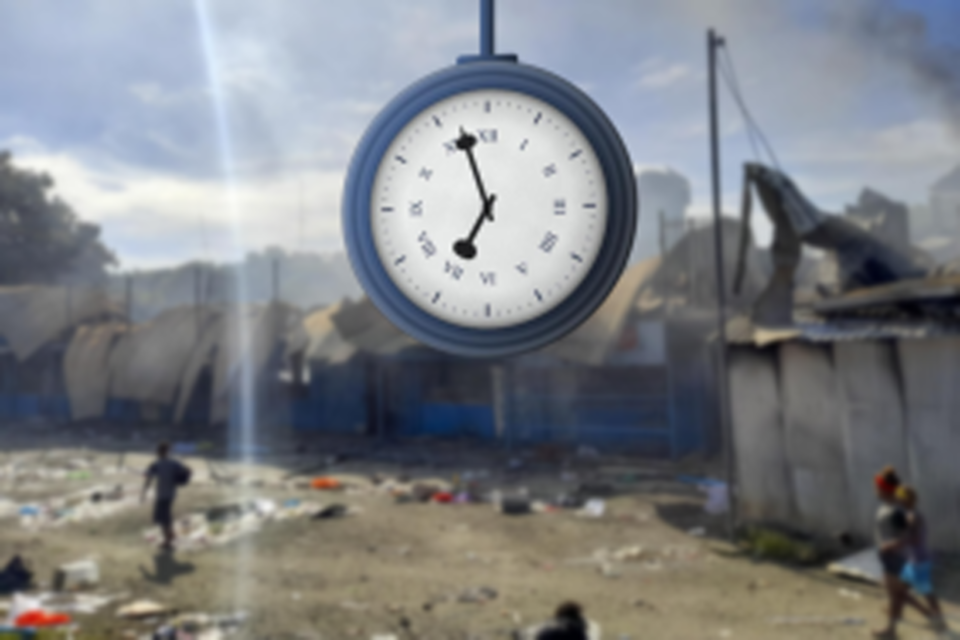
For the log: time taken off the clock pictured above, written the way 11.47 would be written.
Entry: 6.57
